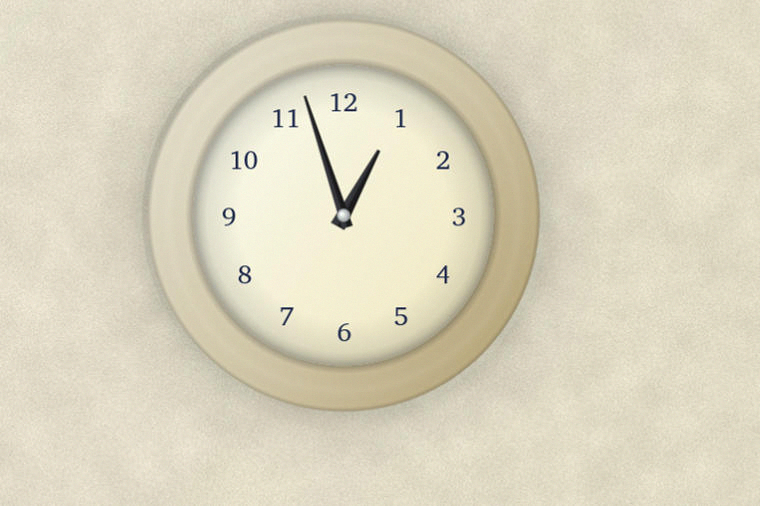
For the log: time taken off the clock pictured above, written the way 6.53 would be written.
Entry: 12.57
